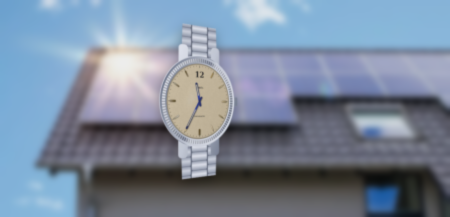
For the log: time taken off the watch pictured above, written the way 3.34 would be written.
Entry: 11.35
